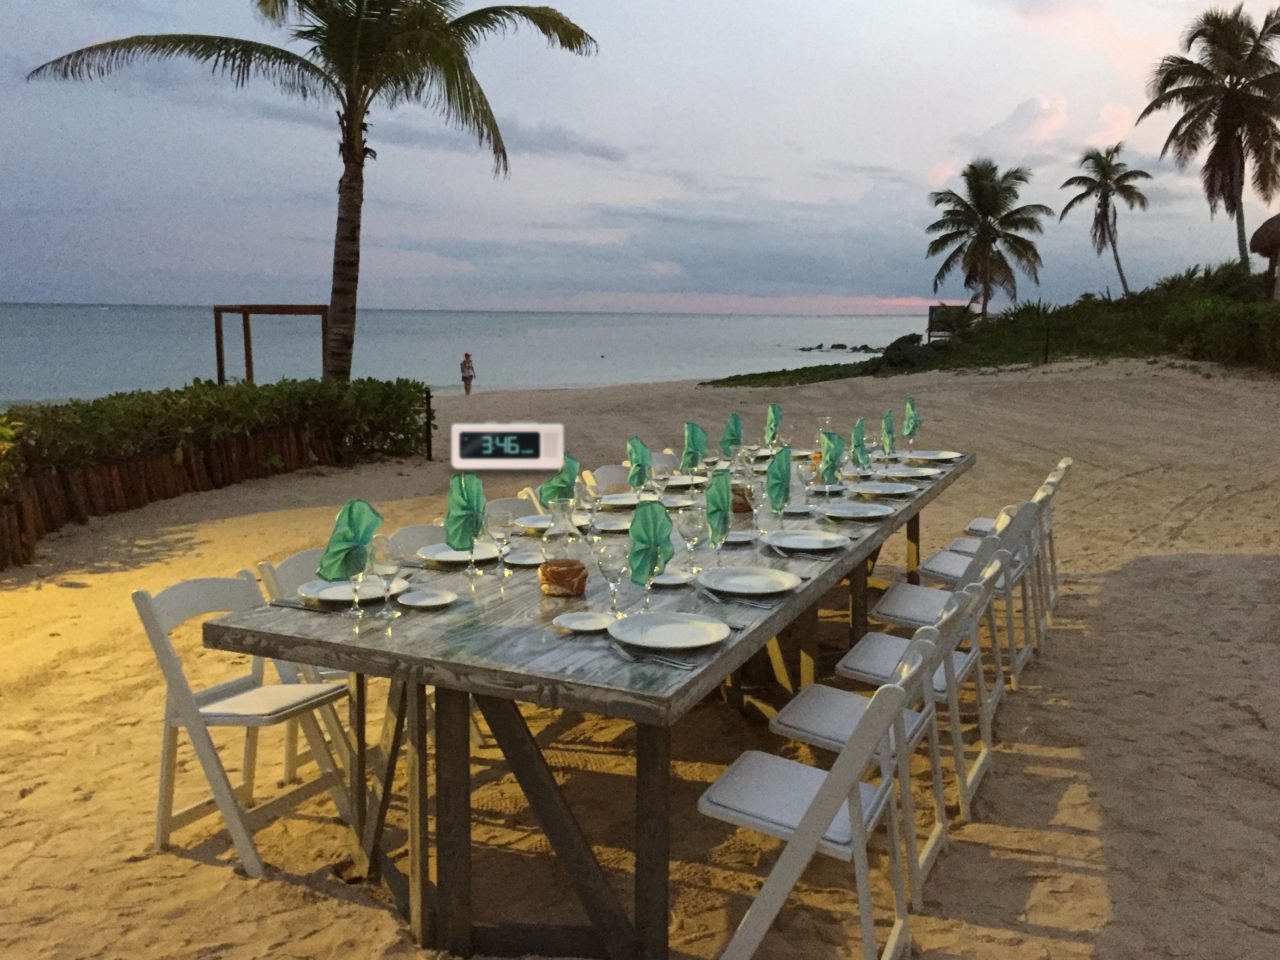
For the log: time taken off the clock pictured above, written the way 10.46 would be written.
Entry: 3.46
